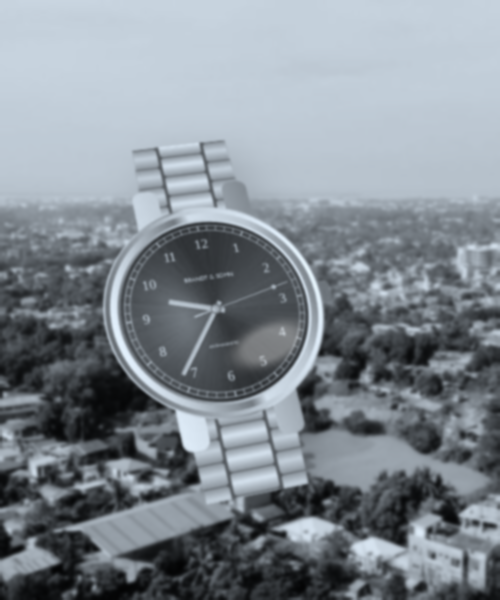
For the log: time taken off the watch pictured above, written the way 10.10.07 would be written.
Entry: 9.36.13
